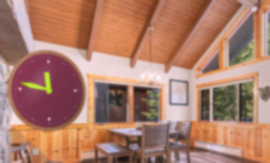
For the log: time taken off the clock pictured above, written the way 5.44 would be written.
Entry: 11.47
